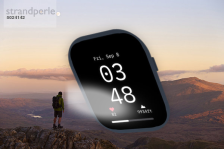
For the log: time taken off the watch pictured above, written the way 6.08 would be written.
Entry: 3.48
